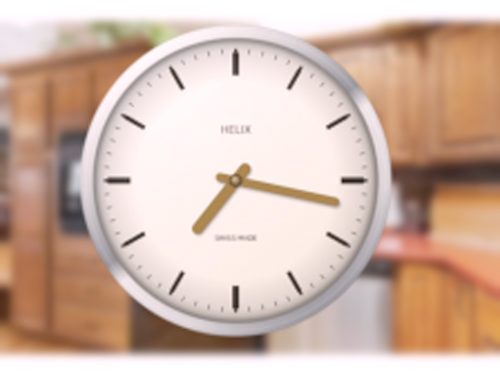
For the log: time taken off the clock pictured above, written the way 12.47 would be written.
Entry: 7.17
